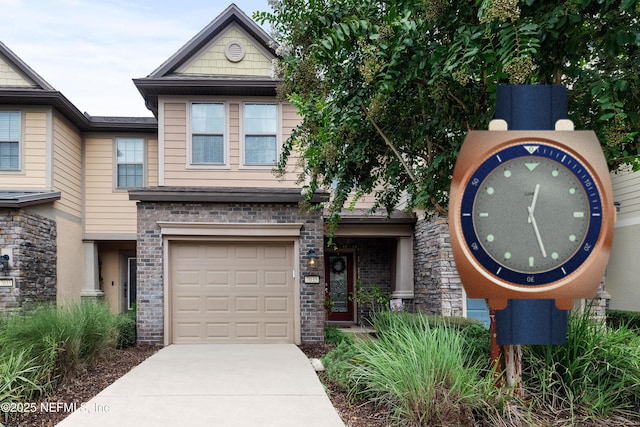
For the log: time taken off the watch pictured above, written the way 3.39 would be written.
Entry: 12.27
